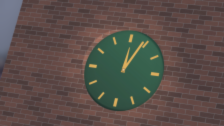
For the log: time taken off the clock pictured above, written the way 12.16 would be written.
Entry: 12.04
